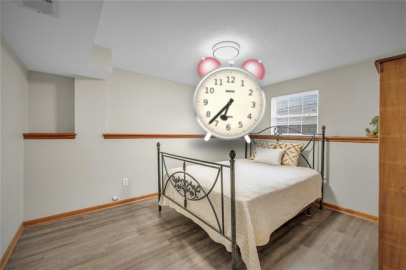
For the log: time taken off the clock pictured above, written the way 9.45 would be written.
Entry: 6.37
